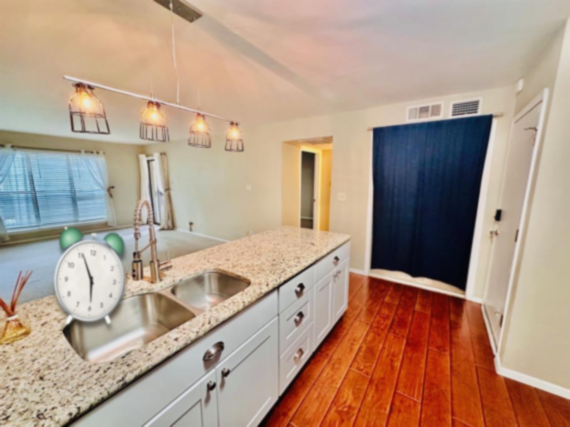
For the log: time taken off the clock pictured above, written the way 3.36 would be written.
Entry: 5.56
